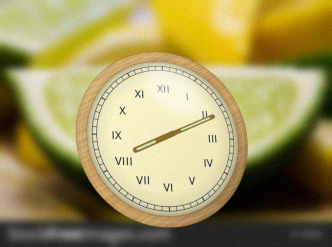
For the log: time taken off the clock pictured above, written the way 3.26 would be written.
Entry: 8.11
